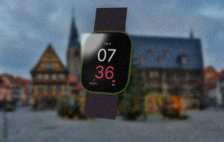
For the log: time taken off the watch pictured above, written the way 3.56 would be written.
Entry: 7.36
